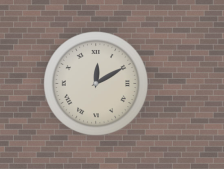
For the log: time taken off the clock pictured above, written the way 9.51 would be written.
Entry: 12.10
